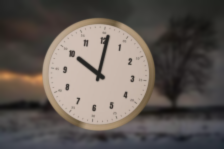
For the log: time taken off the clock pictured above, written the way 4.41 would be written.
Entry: 10.01
